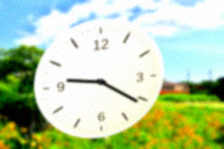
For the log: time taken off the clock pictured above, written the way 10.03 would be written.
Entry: 9.21
